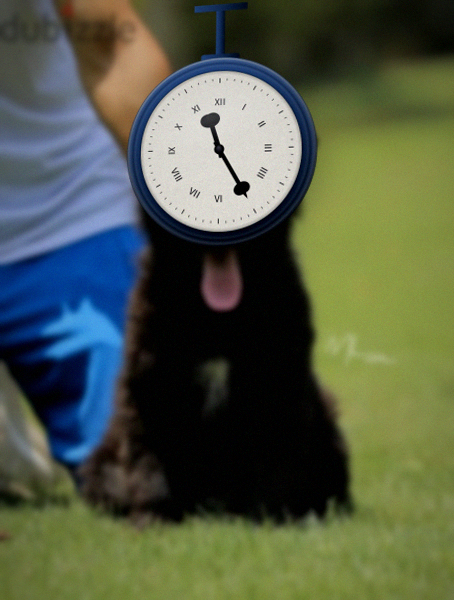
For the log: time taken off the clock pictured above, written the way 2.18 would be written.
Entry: 11.25
